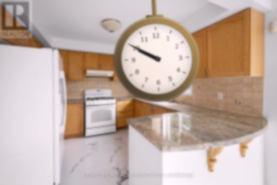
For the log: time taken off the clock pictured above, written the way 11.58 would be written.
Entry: 9.50
